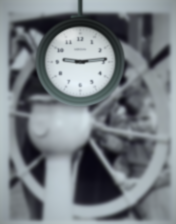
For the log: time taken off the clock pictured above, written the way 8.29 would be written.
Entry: 9.14
